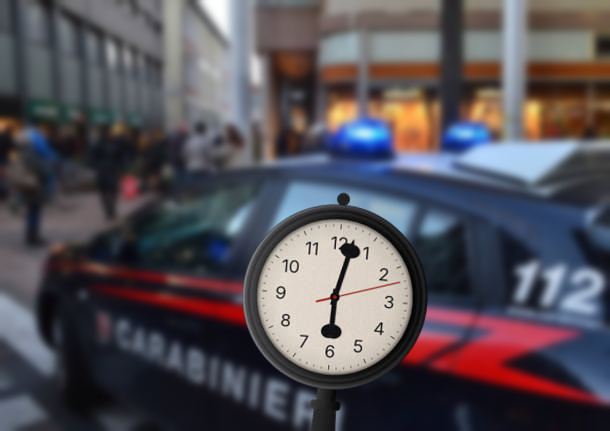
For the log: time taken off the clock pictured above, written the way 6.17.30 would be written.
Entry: 6.02.12
